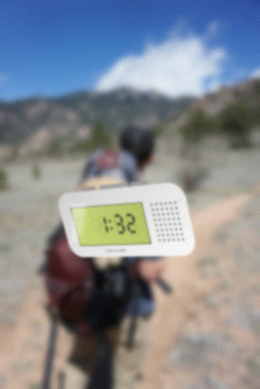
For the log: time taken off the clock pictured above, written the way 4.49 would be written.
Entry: 1.32
